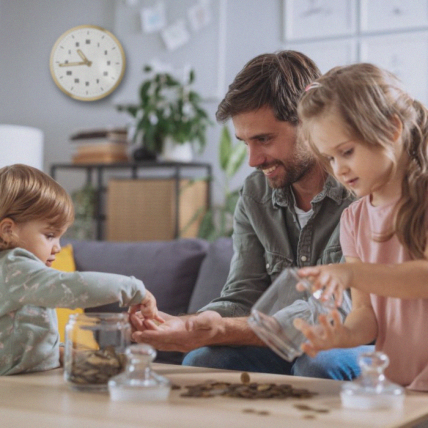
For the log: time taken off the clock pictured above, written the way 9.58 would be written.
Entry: 10.44
